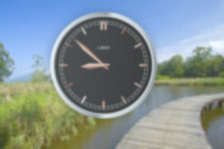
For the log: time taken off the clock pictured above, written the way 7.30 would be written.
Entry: 8.52
